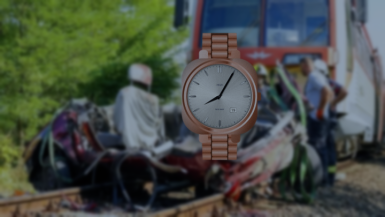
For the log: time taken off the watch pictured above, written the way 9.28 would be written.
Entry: 8.05
